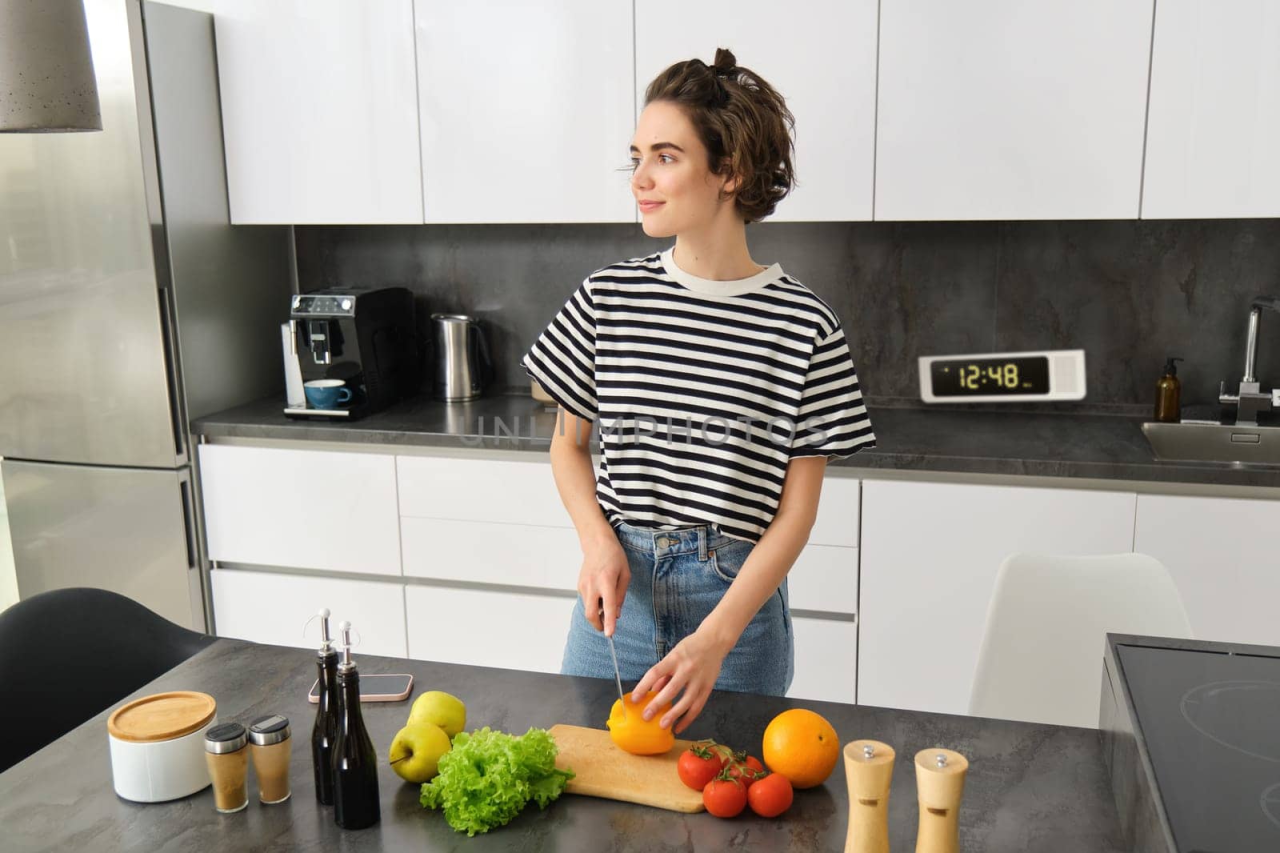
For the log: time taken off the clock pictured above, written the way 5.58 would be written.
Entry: 12.48
